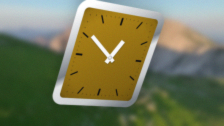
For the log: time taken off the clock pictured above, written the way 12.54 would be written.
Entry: 12.51
